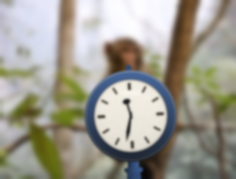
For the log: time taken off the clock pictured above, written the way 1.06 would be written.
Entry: 11.32
